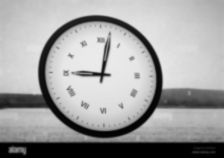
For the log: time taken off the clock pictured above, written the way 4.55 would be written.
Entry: 9.02
